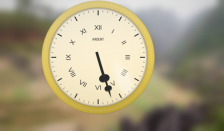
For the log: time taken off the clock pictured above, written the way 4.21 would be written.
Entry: 5.27
